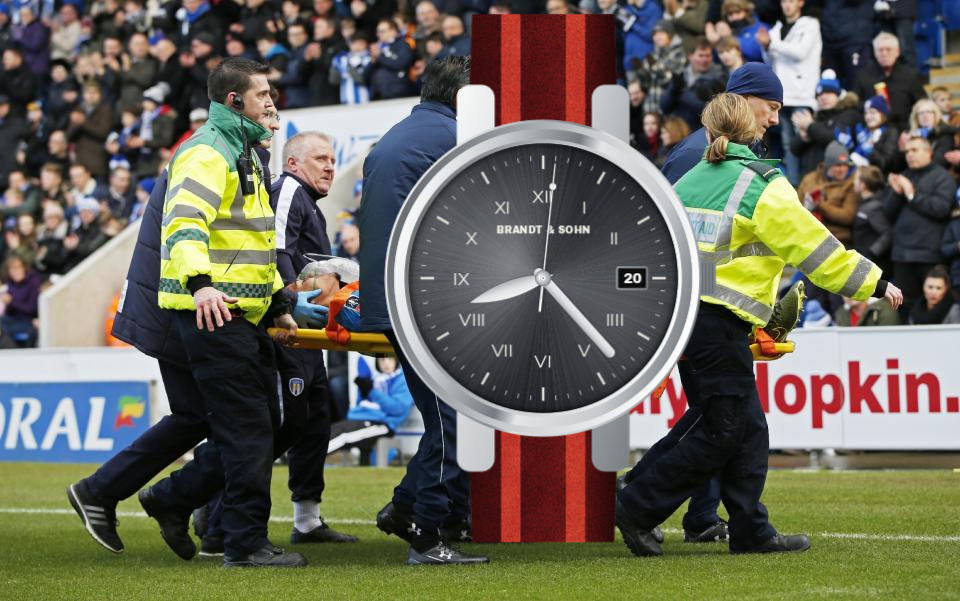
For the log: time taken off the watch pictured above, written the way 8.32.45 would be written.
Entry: 8.23.01
